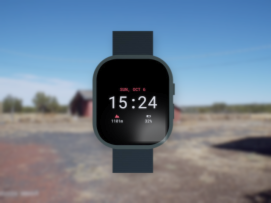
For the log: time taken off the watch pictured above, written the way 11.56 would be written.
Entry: 15.24
